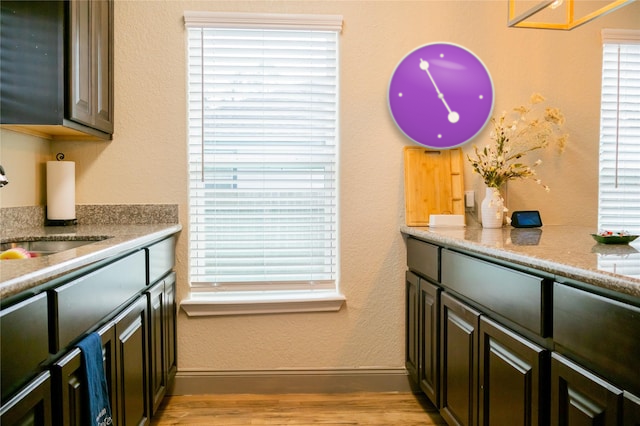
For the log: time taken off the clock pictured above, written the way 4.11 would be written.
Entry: 4.55
